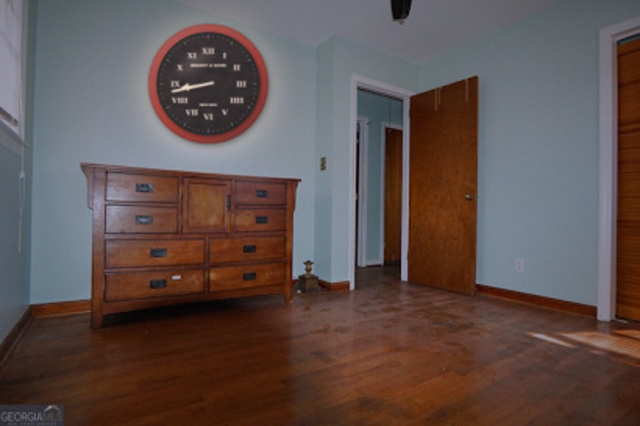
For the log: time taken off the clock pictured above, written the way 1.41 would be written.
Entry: 8.43
